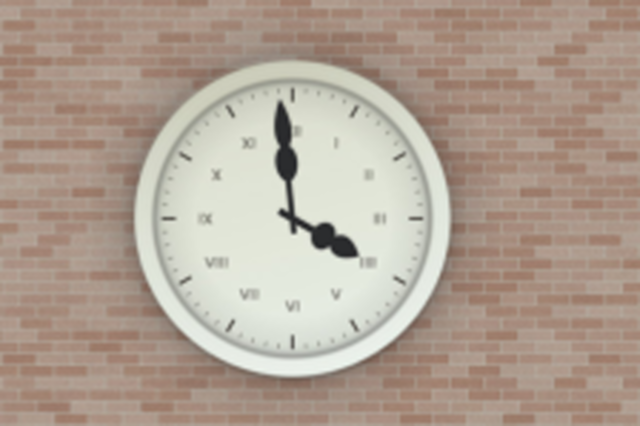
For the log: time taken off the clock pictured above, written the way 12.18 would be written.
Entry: 3.59
